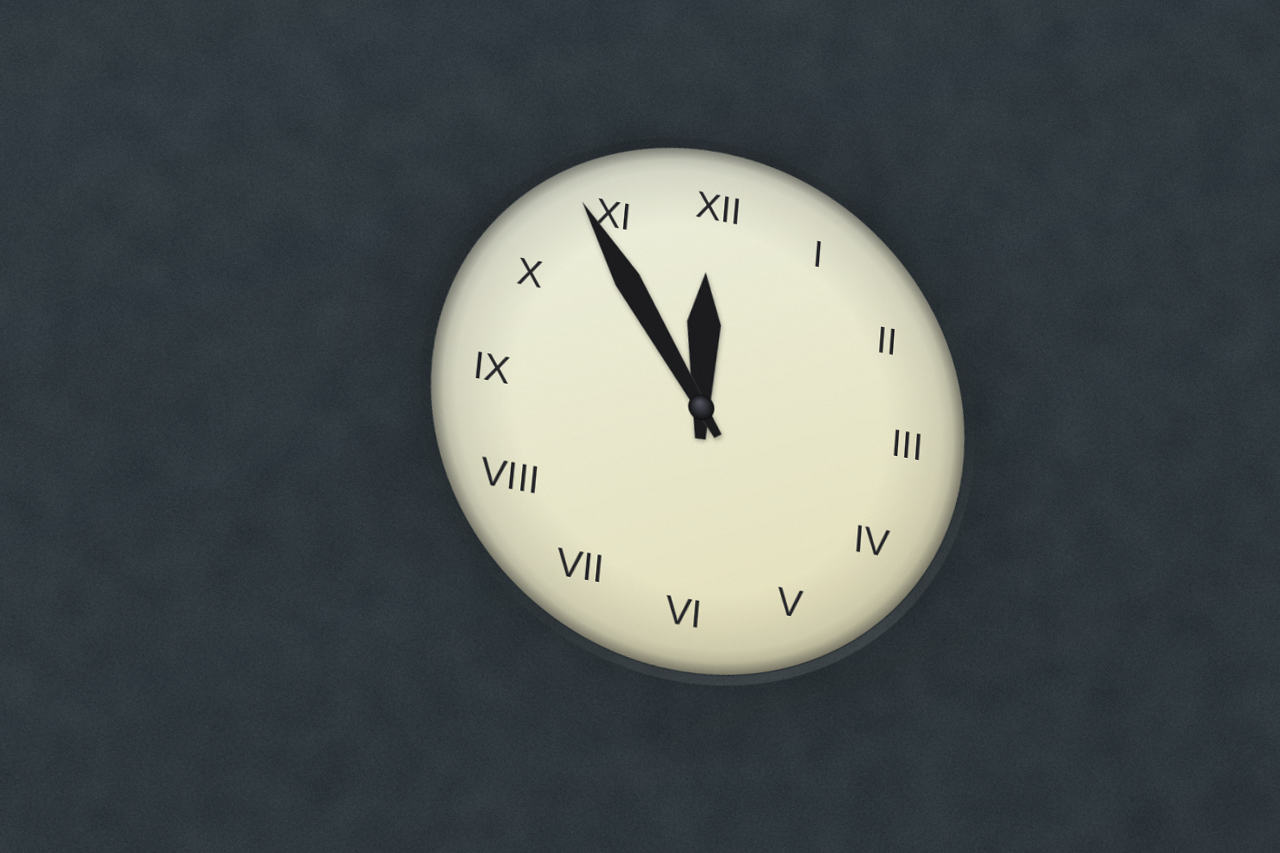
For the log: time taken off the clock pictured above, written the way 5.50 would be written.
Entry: 11.54
